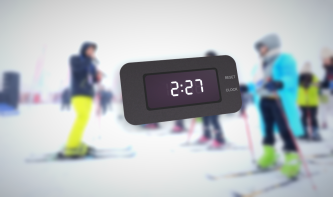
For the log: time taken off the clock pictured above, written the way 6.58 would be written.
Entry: 2.27
